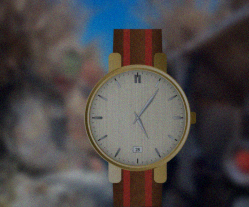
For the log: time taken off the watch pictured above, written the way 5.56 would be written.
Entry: 5.06
